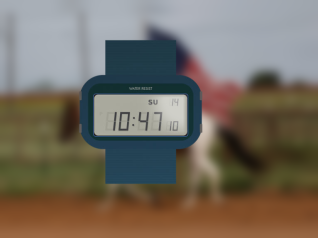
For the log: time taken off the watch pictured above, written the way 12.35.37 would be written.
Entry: 10.47.10
